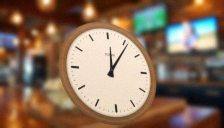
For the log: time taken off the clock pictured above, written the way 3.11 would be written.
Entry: 12.06
